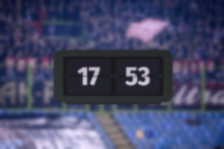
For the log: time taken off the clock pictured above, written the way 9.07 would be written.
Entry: 17.53
